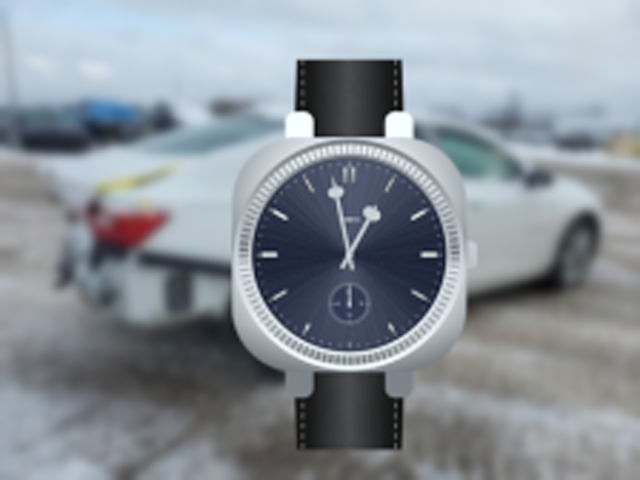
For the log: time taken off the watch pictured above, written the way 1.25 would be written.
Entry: 12.58
